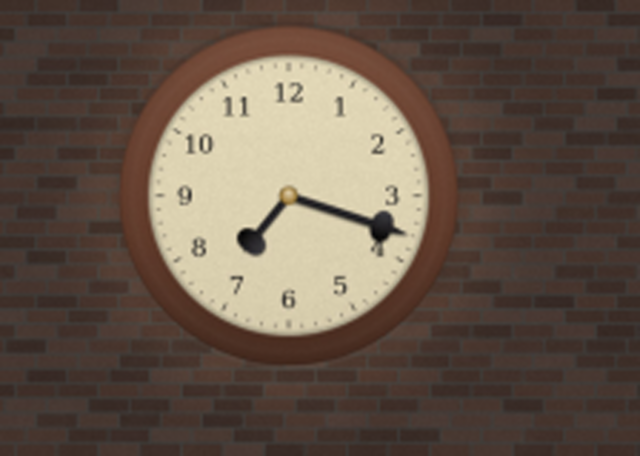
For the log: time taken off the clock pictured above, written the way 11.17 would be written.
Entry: 7.18
